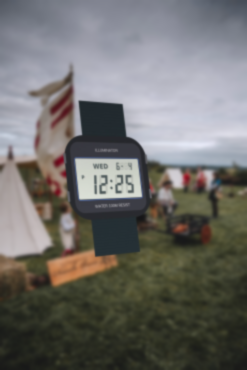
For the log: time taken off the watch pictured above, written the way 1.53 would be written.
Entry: 12.25
